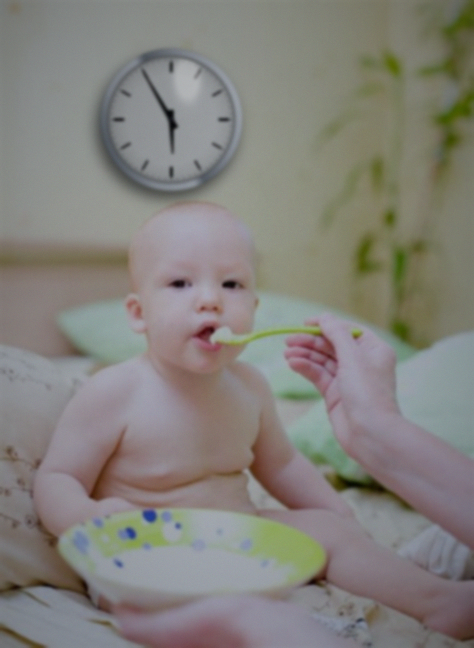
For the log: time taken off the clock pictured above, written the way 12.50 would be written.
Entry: 5.55
